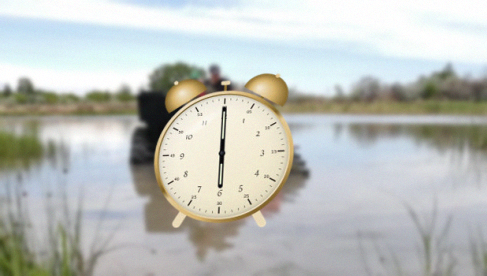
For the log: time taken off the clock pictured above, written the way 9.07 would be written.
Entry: 6.00
